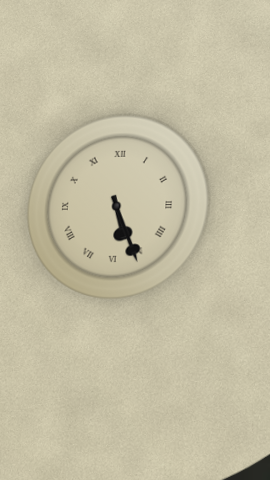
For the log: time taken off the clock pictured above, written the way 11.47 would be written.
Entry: 5.26
